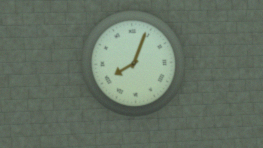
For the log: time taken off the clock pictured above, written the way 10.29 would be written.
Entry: 8.04
